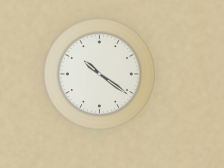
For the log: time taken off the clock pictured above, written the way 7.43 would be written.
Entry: 10.21
